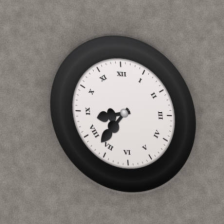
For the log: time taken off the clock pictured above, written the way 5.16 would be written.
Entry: 8.37
